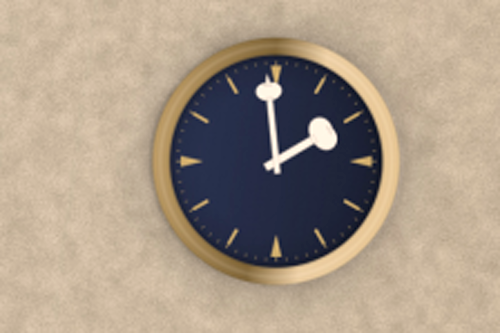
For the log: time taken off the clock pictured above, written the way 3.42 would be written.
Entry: 1.59
